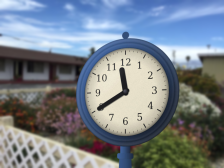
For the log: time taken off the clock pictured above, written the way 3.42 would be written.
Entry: 11.40
